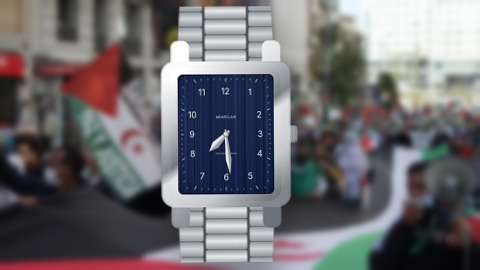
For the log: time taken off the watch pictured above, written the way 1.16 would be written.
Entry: 7.29
